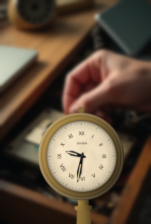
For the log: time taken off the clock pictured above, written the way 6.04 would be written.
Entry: 9.32
